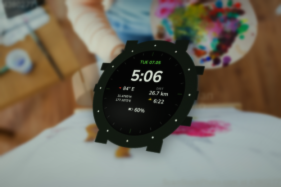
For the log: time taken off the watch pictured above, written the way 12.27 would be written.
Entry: 5.06
